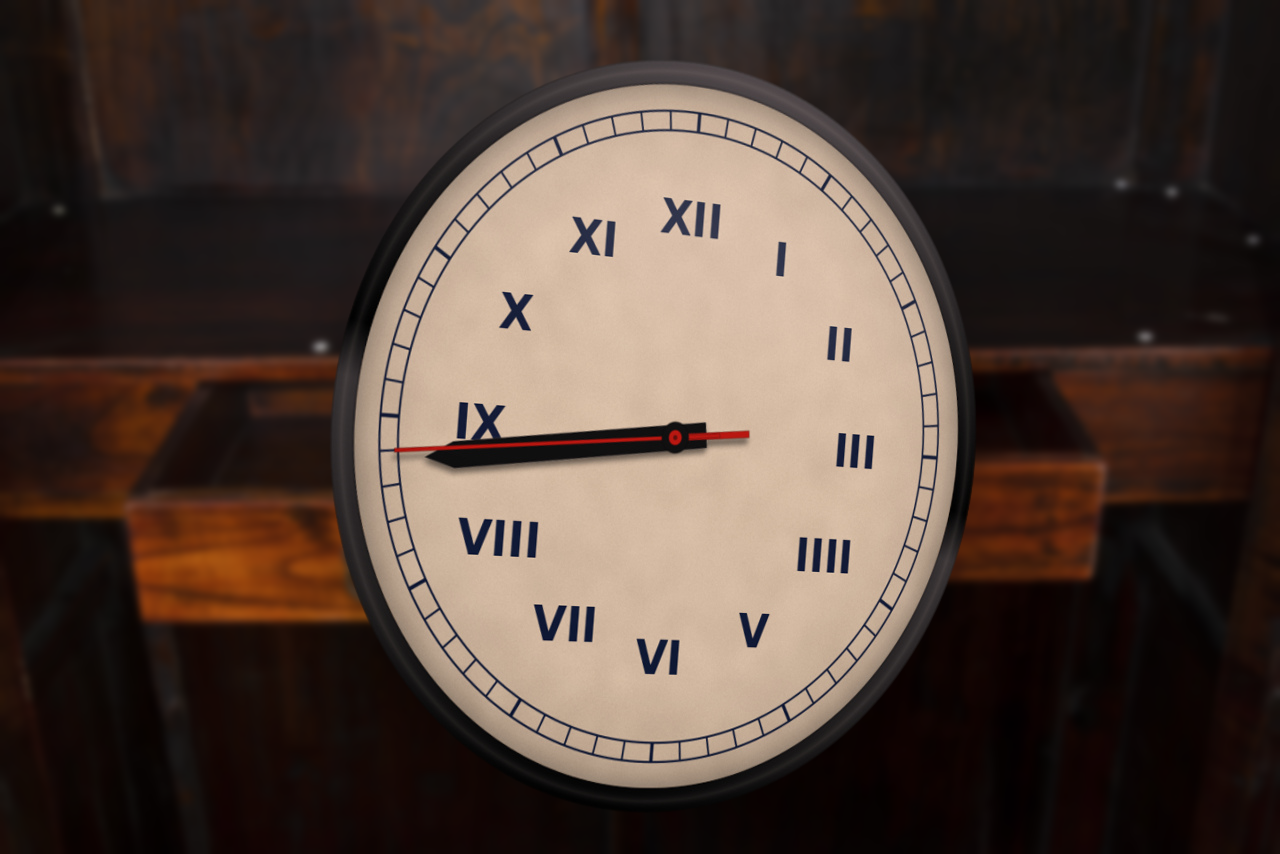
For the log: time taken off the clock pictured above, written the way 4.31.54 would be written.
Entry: 8.43.44
